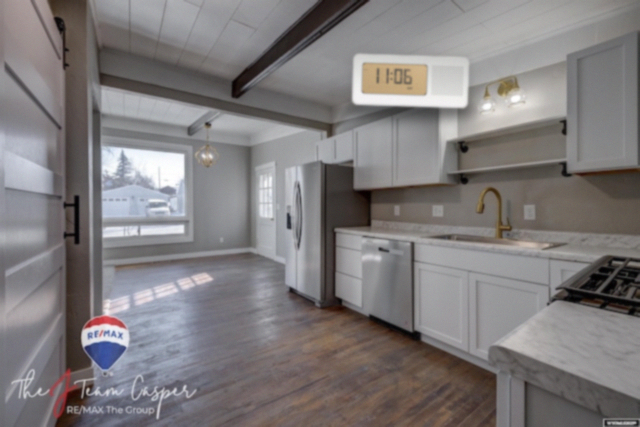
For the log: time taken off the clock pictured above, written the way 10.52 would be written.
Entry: 11.06
